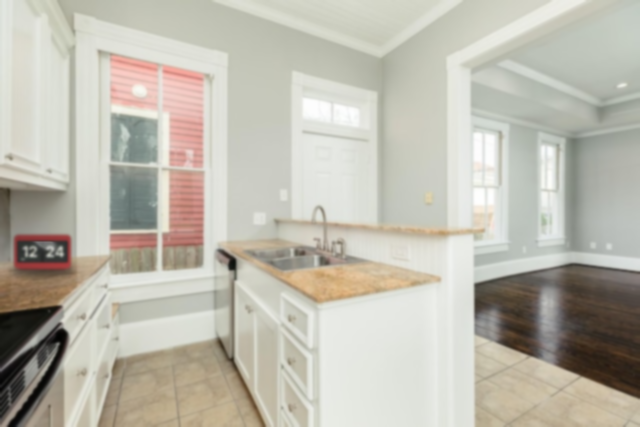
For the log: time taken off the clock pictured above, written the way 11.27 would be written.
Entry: 12.24
